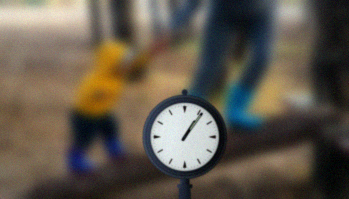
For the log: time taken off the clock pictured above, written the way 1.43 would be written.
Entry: 1.06
